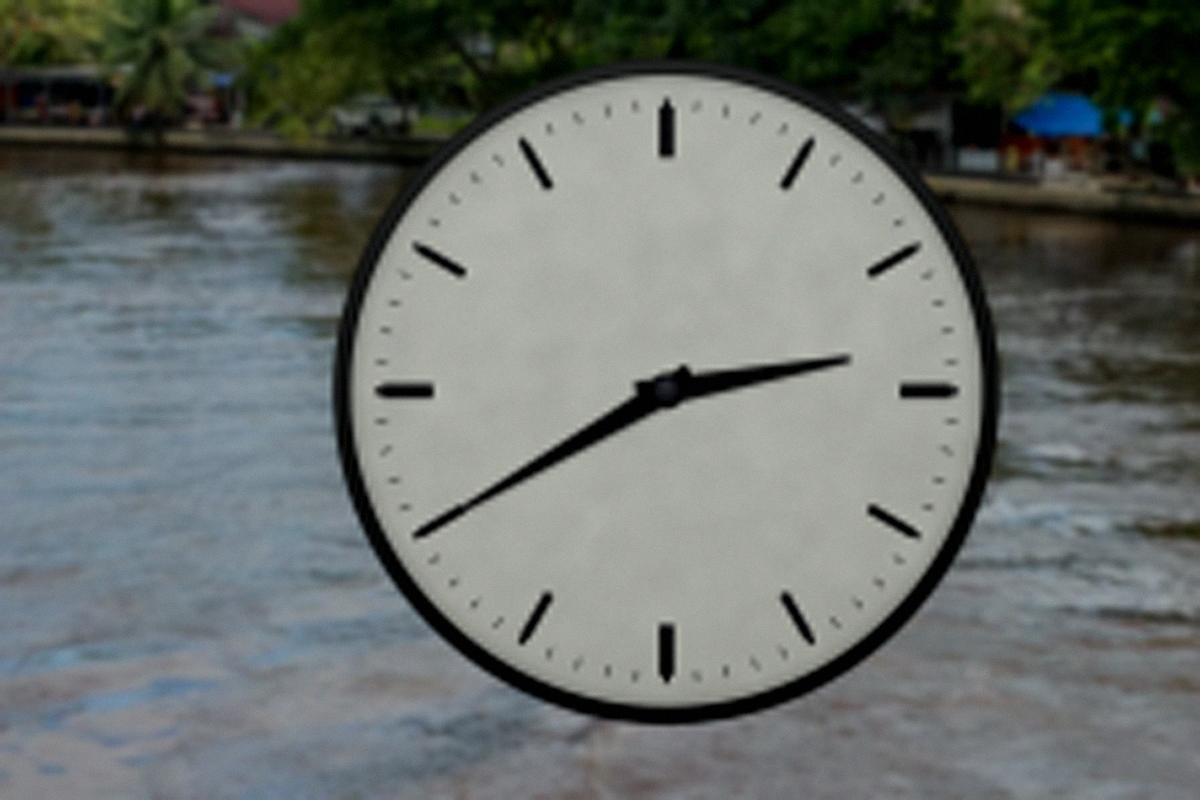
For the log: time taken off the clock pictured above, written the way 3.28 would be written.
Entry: 2.40
